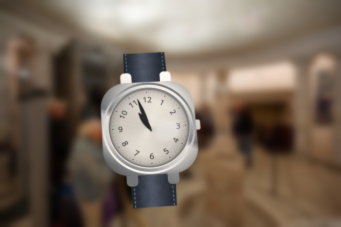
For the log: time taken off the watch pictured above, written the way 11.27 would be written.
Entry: 10.57
